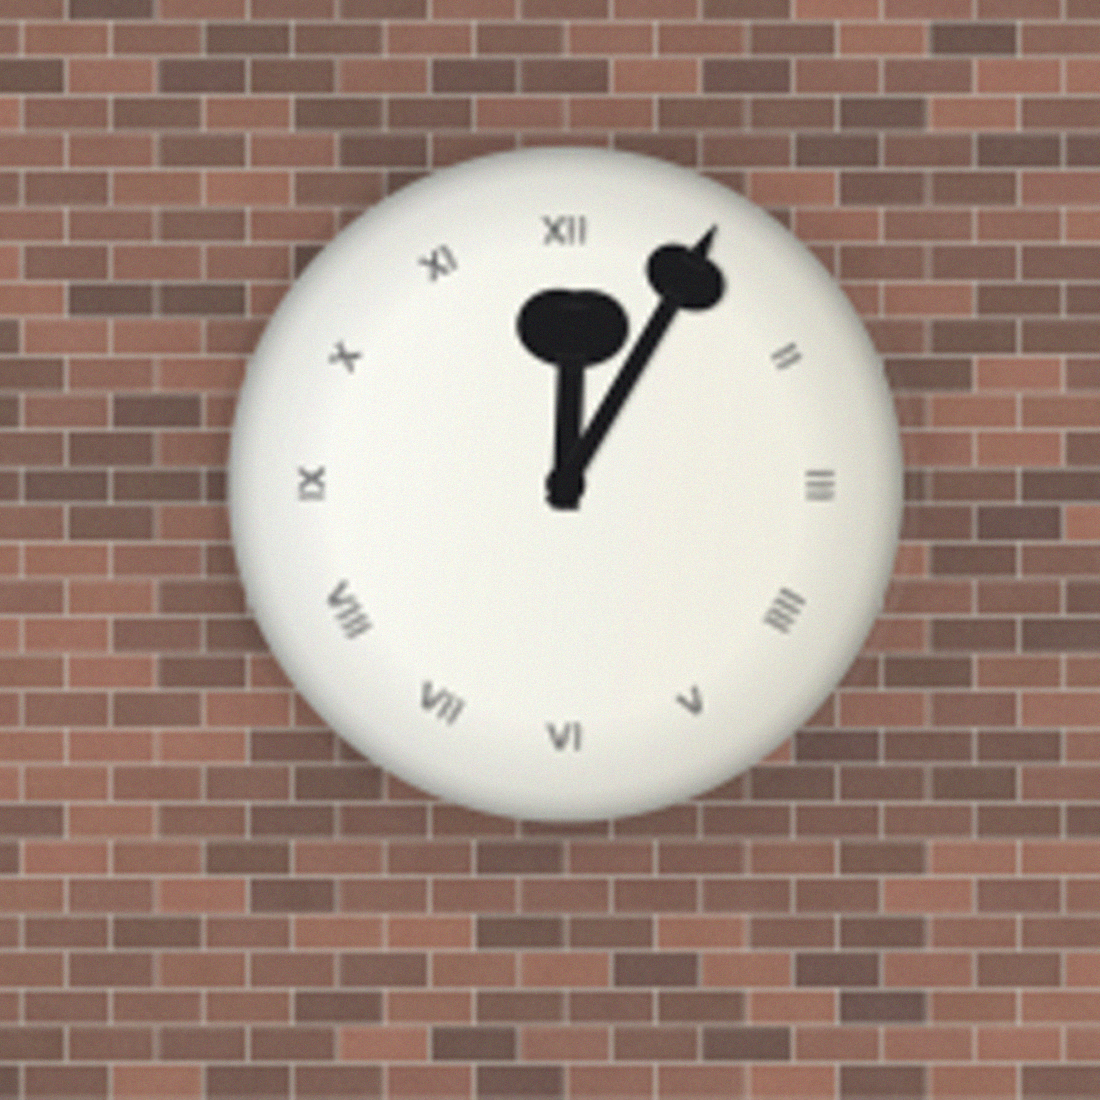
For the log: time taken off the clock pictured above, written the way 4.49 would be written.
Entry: 12.05
